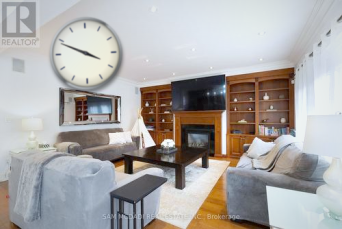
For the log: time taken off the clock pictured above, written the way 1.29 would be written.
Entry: 3.49
